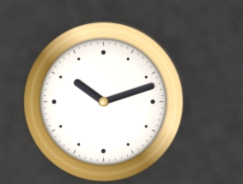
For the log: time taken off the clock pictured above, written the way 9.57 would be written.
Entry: 10.12
